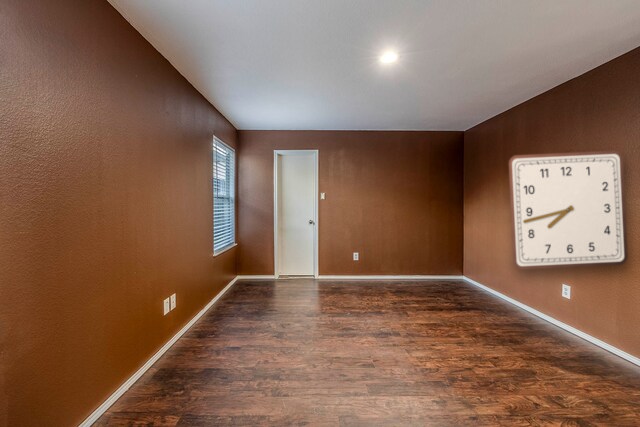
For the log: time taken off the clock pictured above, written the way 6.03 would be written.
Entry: 7.43
